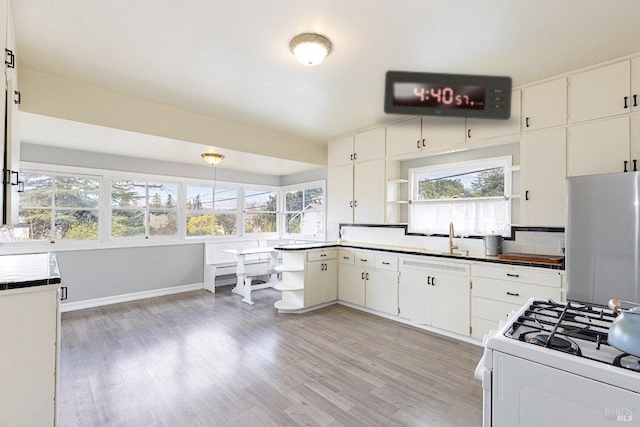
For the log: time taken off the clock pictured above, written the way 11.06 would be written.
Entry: 4.40
